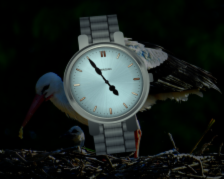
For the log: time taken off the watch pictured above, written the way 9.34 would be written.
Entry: 4.55
